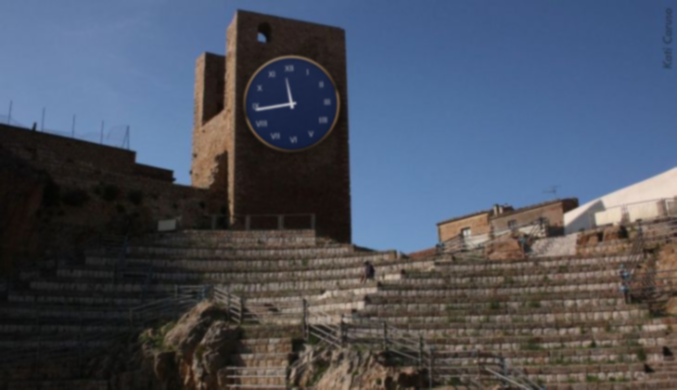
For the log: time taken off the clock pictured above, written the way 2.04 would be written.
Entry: 11.44
